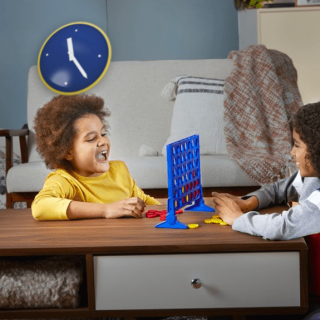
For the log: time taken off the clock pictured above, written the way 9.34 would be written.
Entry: 11.23
